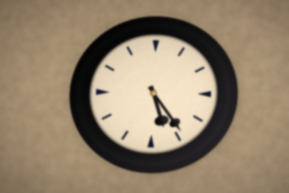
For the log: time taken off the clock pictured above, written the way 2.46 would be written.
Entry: 5.24
